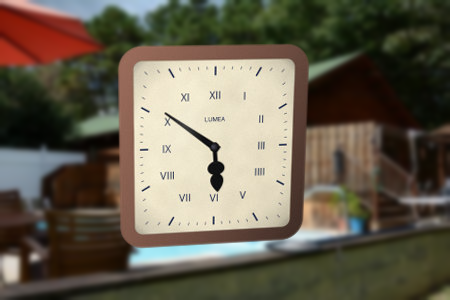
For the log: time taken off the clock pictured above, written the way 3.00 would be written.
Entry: 5.51
